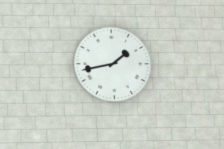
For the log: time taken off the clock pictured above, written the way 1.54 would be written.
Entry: 1.43
